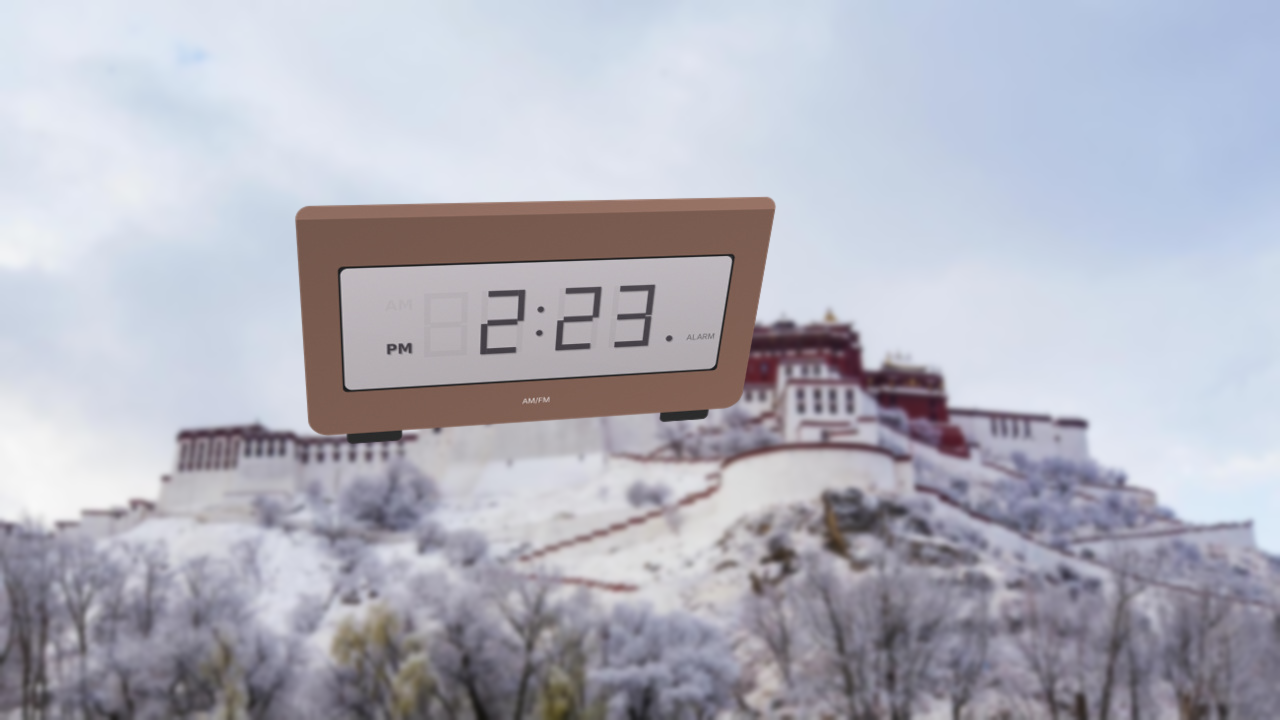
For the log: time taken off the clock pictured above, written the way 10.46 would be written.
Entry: 2.23
